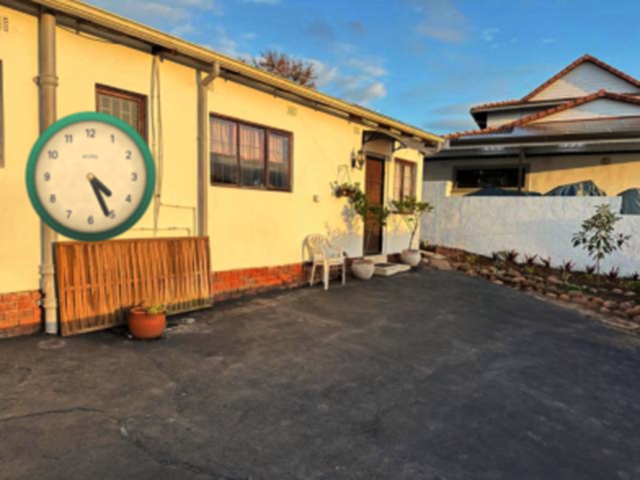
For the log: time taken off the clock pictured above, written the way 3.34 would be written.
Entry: 4.26
